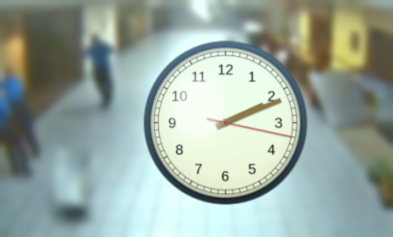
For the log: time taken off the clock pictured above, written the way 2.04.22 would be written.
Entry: 2.11.17
